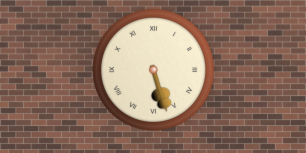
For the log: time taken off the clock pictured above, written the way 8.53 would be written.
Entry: 5.27
